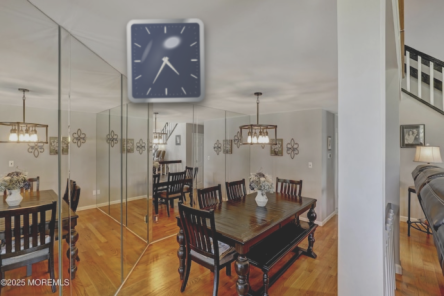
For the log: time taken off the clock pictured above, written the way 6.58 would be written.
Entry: 4.35
